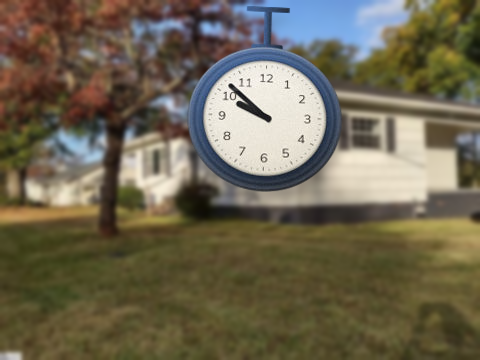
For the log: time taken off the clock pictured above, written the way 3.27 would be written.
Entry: 9.52
